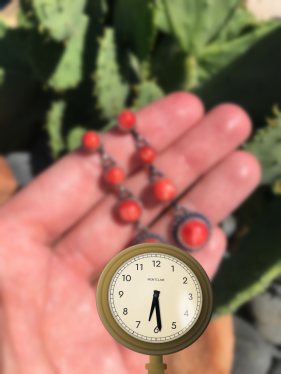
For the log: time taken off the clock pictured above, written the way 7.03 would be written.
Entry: 6.29
